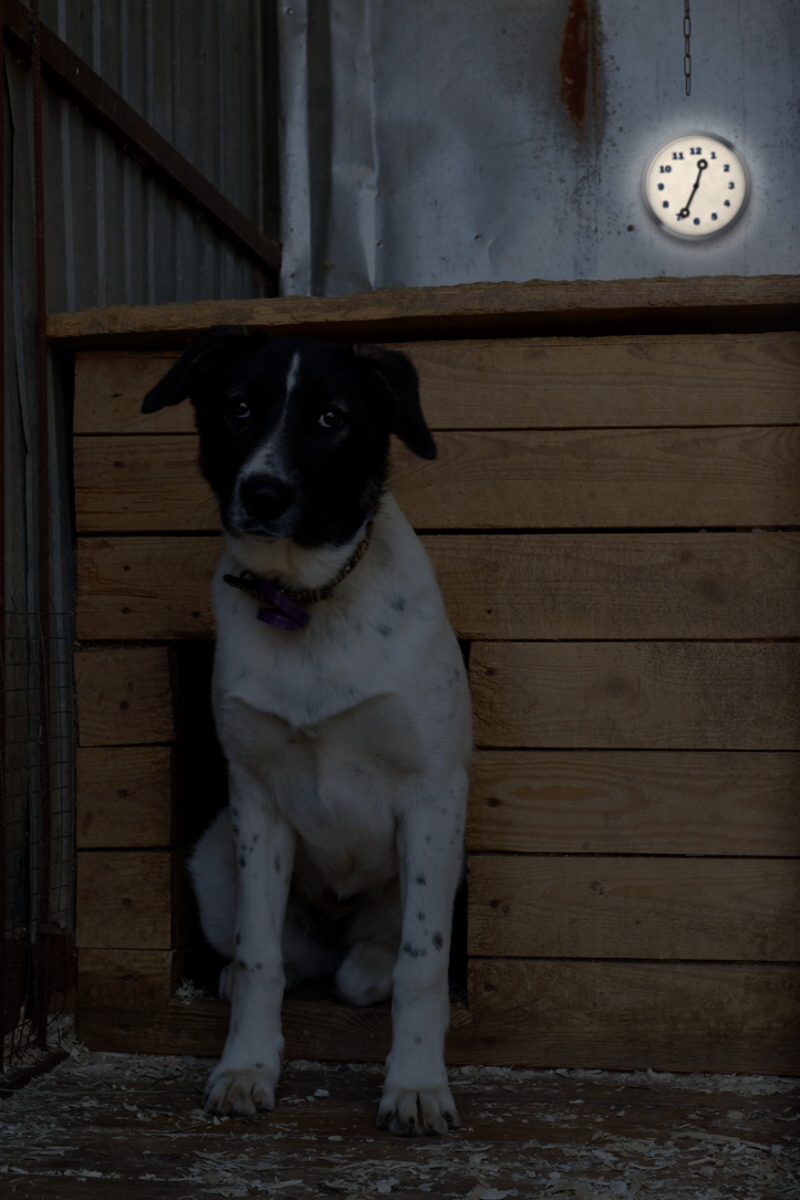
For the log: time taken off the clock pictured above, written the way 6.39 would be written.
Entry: 12.34
